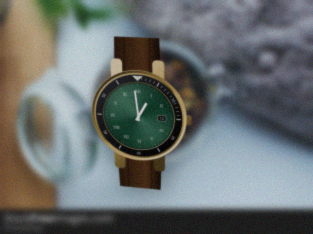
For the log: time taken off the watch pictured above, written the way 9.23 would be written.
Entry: 12.59
